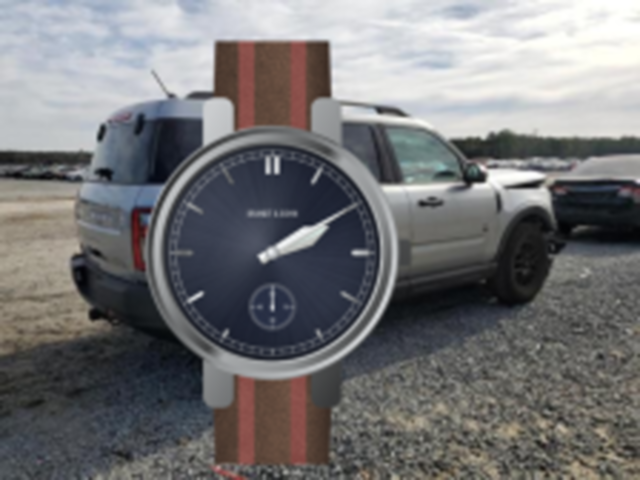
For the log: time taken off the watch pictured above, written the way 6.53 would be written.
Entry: 2.10
